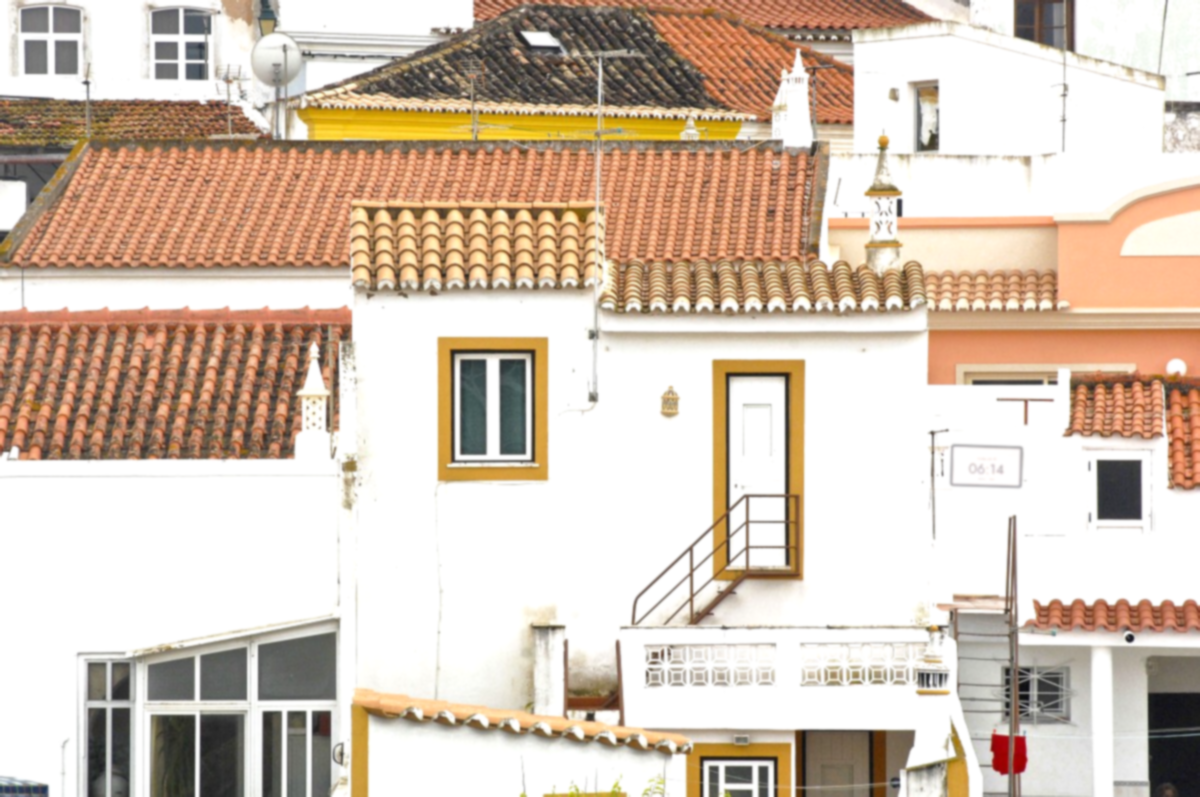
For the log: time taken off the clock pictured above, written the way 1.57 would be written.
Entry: 6.14
